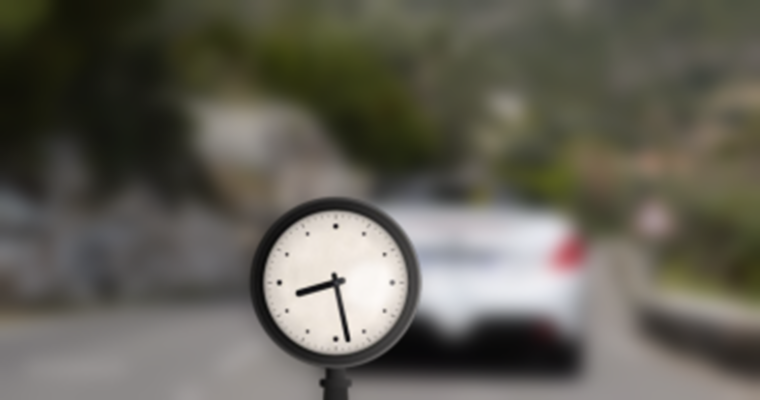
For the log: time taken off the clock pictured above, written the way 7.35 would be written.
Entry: 8.28
